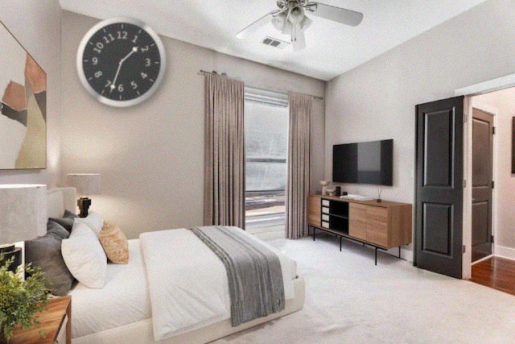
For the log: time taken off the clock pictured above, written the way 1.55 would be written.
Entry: 1.33
